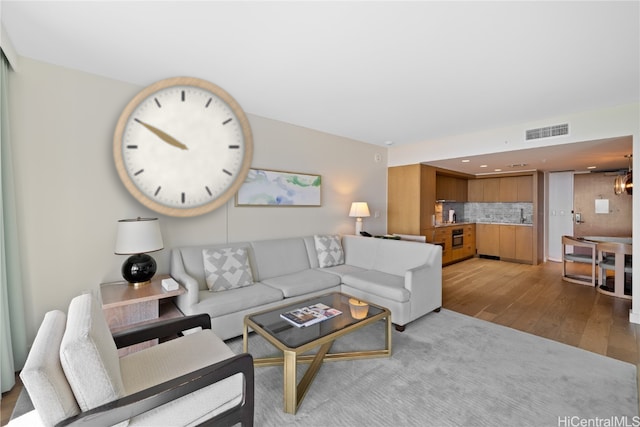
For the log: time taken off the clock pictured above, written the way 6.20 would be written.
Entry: 9.50
